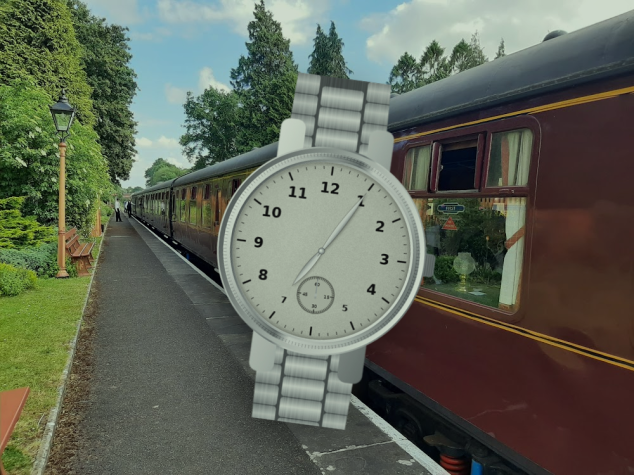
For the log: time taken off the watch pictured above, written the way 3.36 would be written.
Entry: 7.05
